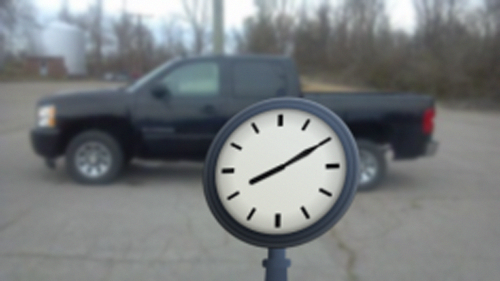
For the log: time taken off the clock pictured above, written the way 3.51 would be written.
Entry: 8.10
